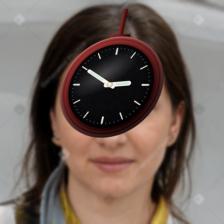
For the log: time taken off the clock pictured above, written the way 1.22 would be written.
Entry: 2.50
